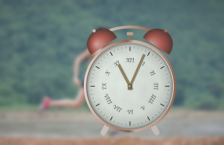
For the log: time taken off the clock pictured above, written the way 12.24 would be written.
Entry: 11.04
